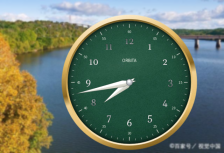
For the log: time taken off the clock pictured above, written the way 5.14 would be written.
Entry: 7.43
